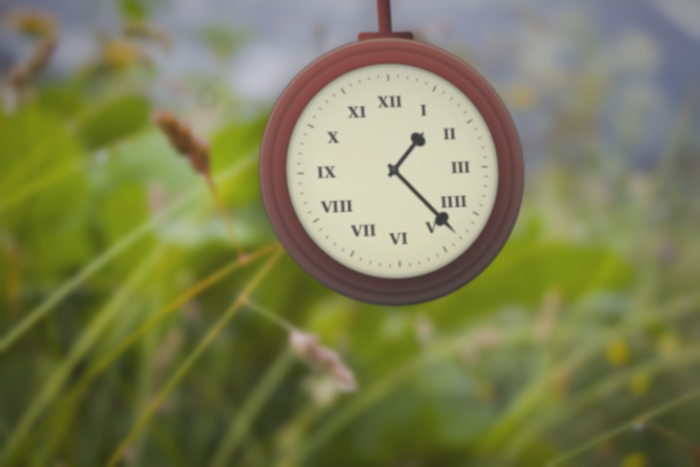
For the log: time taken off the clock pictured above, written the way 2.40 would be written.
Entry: 1.23
